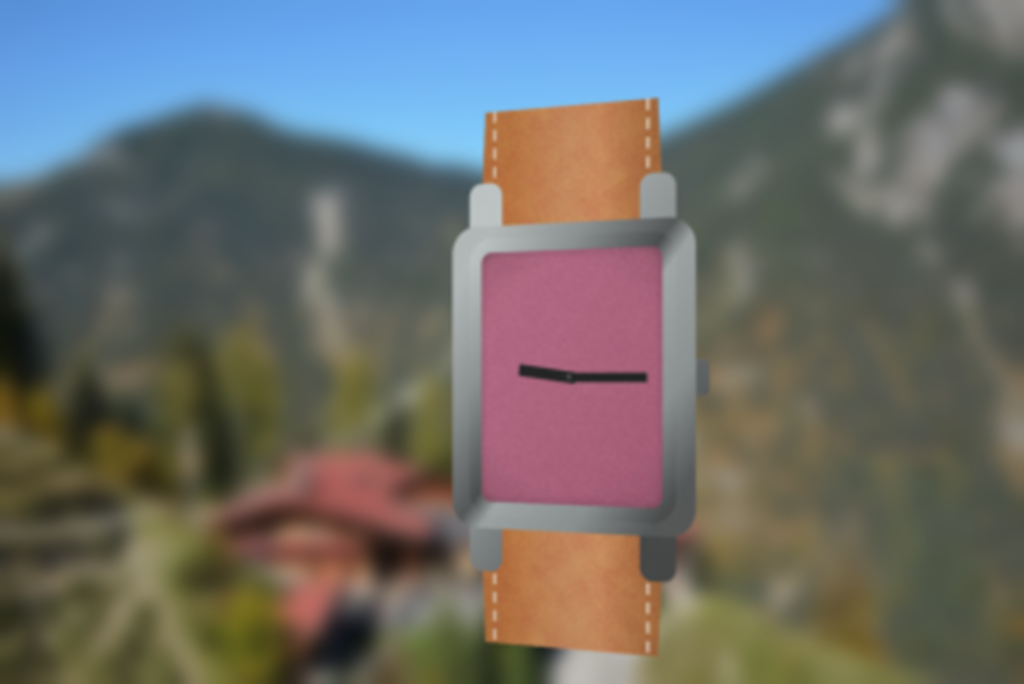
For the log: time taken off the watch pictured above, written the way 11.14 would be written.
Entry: 9.15
